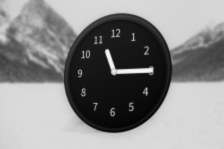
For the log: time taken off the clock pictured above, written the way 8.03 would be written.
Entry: 11.15
